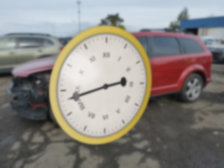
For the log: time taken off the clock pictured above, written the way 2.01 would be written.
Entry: 2.43
